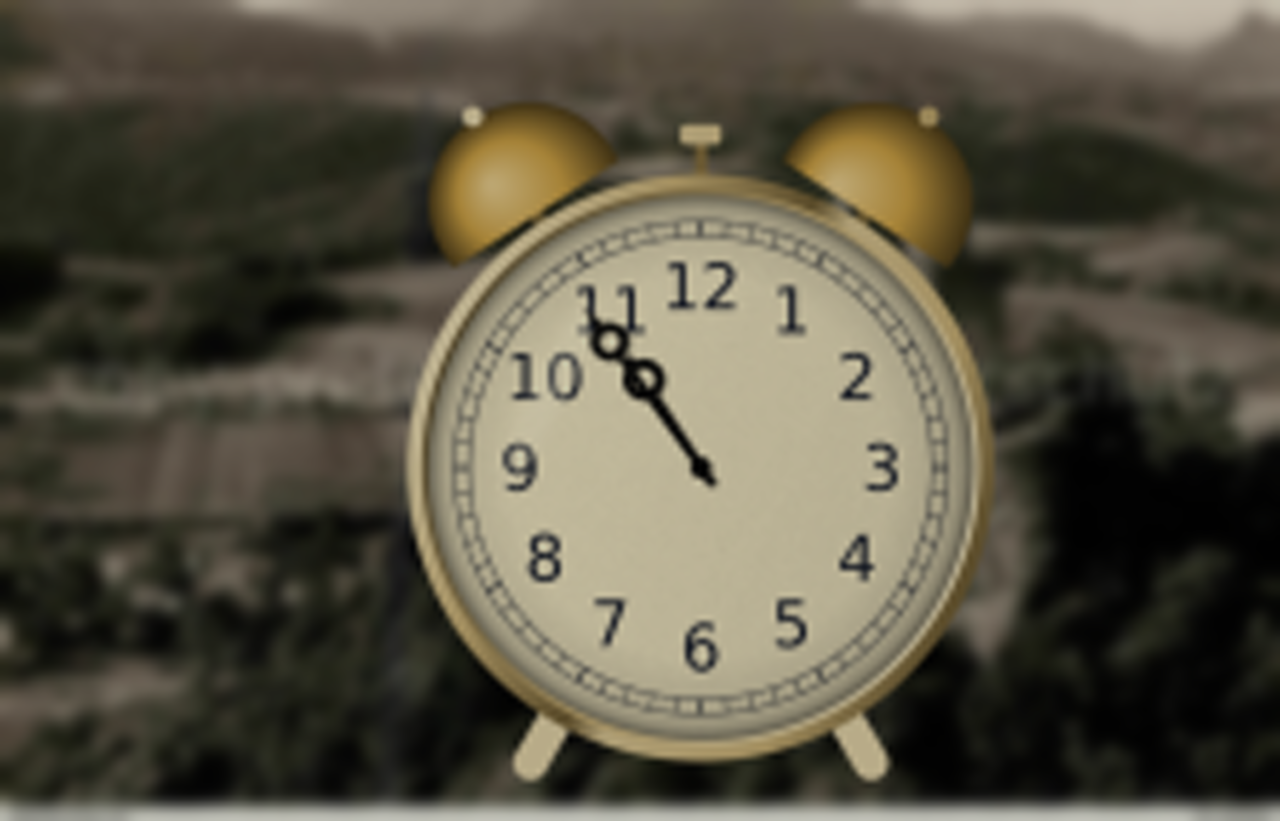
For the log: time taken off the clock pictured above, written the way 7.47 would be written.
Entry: 10.54
